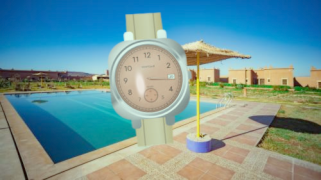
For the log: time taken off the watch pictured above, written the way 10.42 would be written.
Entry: 3.16
